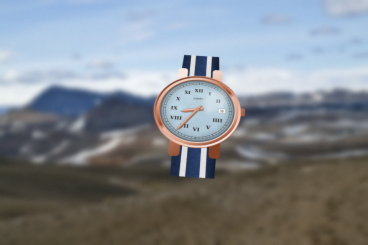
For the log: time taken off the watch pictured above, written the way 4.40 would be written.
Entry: 8.36
